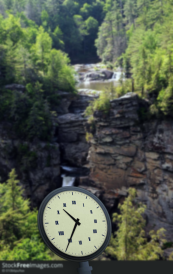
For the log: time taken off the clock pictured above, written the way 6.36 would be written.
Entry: 10.35
